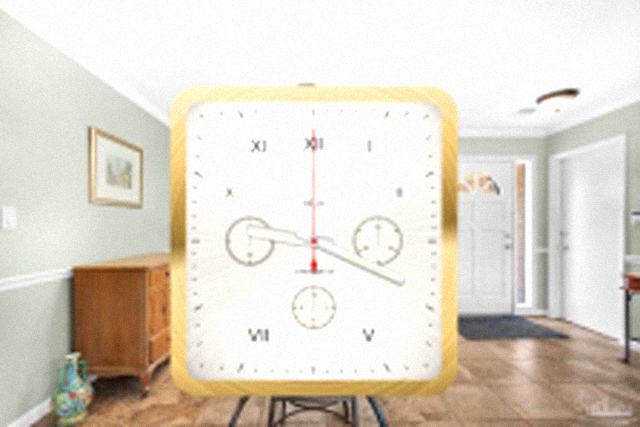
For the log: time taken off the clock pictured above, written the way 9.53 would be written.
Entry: 9.19
